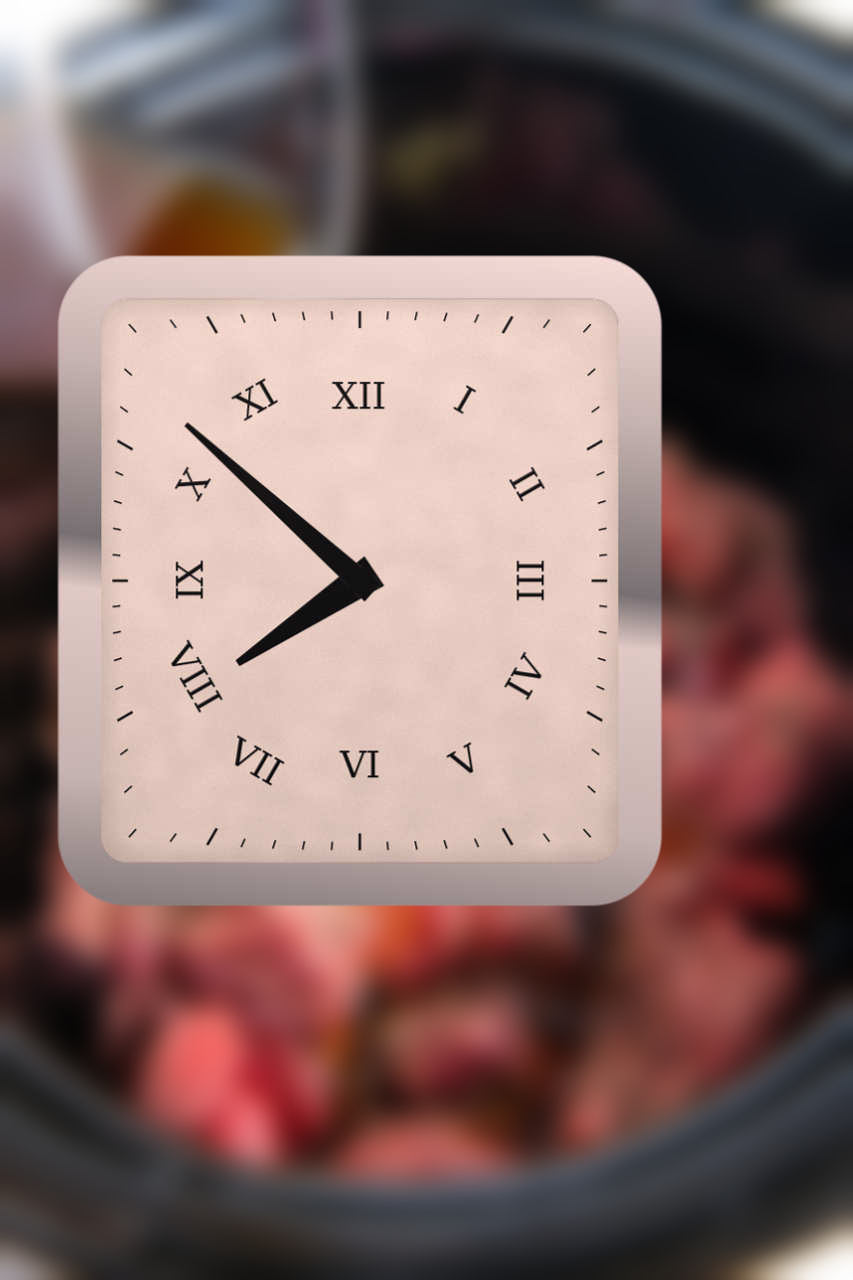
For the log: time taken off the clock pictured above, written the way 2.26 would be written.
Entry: 7.52
